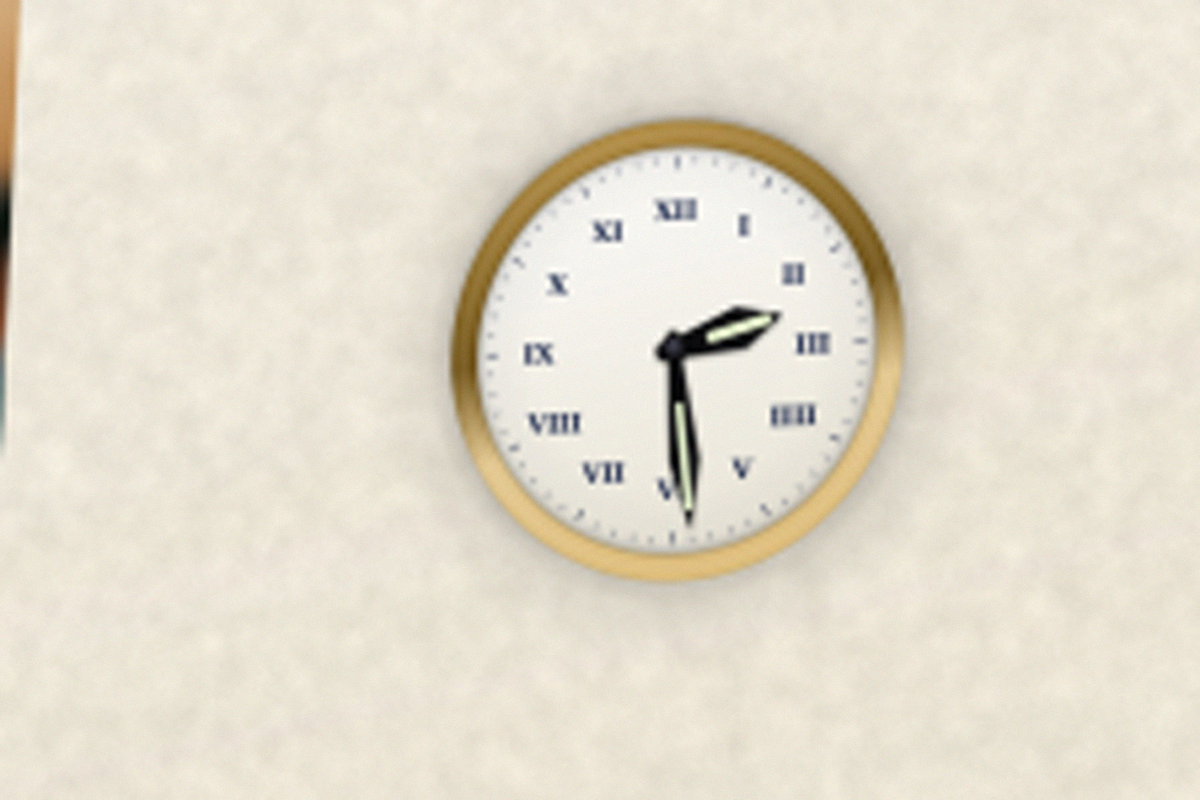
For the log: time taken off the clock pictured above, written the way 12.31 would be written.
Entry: 2.29
